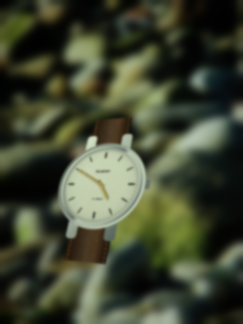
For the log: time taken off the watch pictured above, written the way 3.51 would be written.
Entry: 4.50
